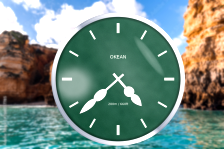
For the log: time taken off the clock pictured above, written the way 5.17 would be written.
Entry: 4.38
